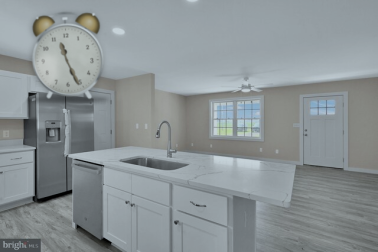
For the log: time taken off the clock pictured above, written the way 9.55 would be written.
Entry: 11.26
